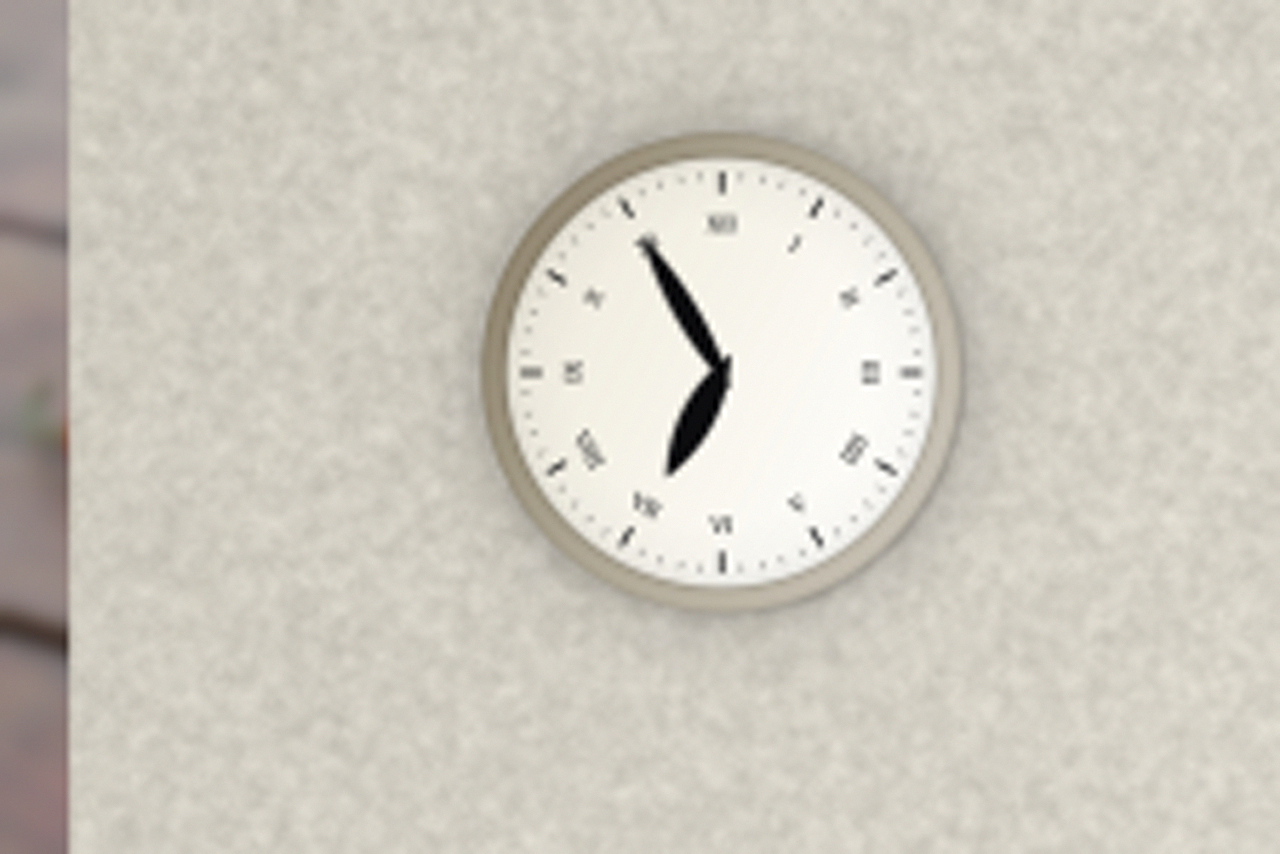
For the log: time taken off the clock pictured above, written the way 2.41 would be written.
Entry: 6.55
